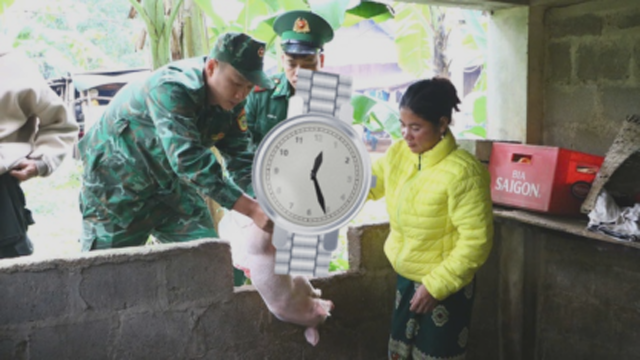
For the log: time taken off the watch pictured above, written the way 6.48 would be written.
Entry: 12.26
